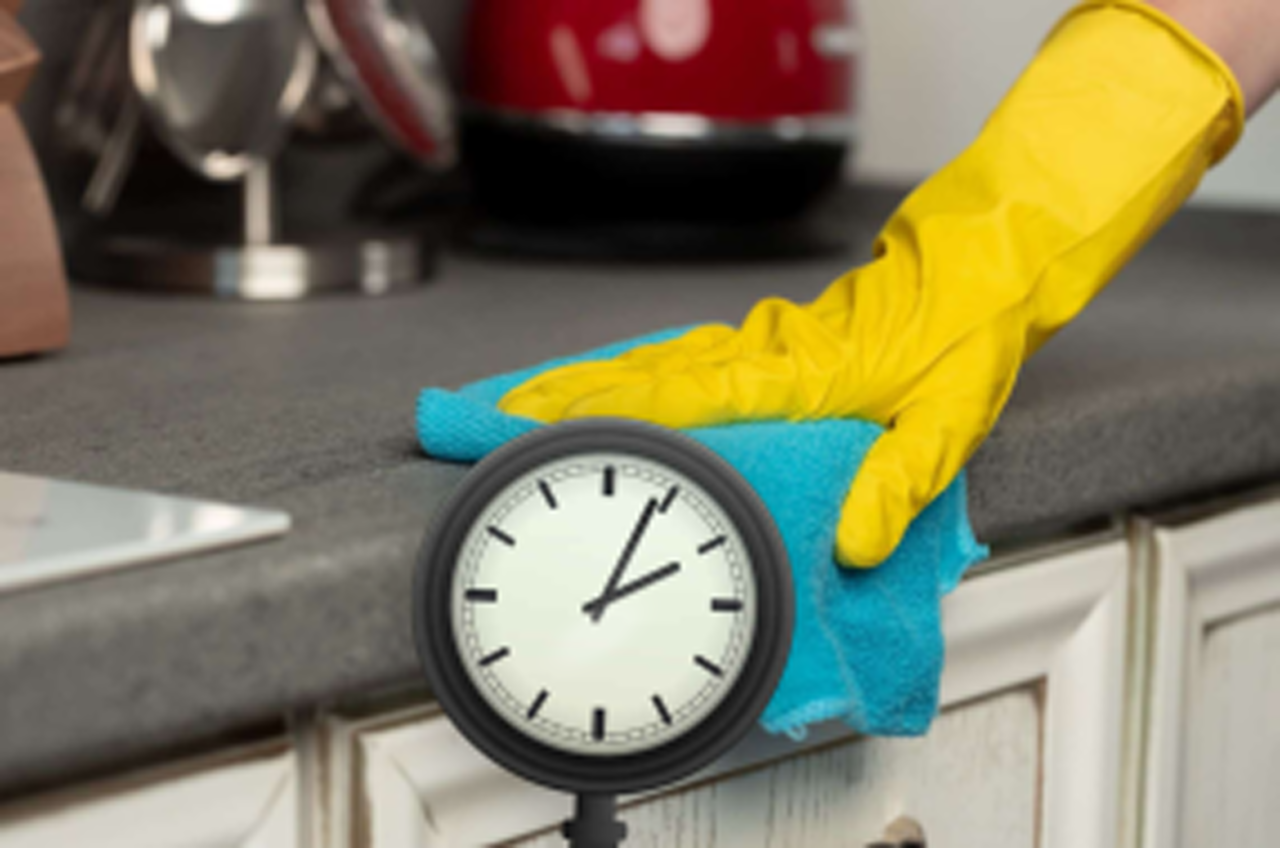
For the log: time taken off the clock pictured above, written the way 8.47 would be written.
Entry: 2.04
